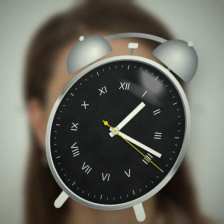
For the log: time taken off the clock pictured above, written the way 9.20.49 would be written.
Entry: 1.18.20
